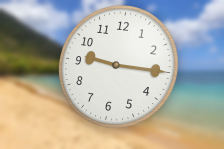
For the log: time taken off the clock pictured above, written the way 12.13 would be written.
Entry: 9.15
